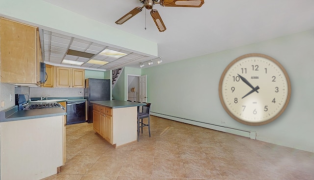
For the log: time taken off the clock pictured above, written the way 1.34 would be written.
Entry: 7.52
